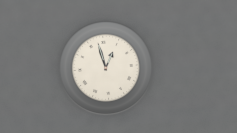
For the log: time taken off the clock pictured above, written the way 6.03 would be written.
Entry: 12.58
